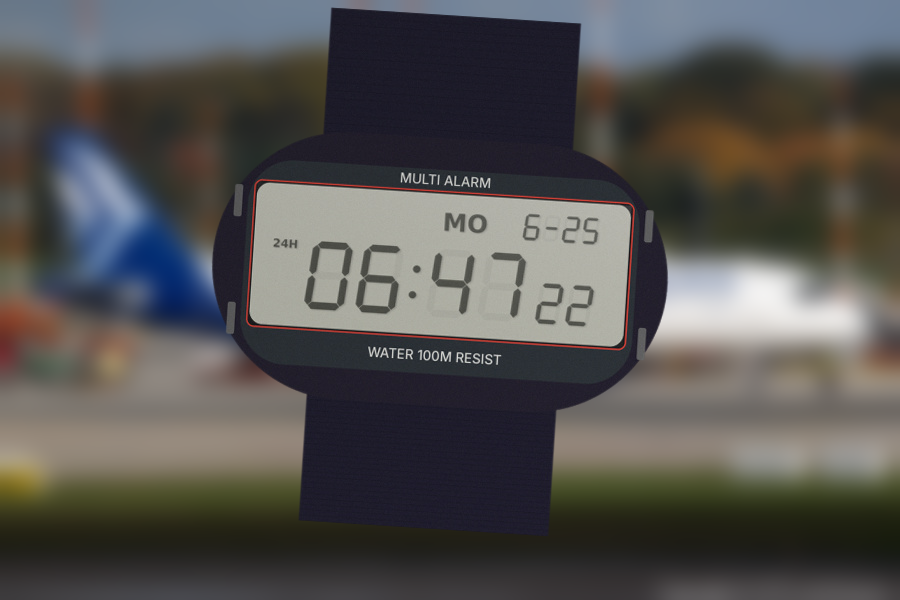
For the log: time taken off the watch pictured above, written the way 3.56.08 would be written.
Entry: 6.47.22
